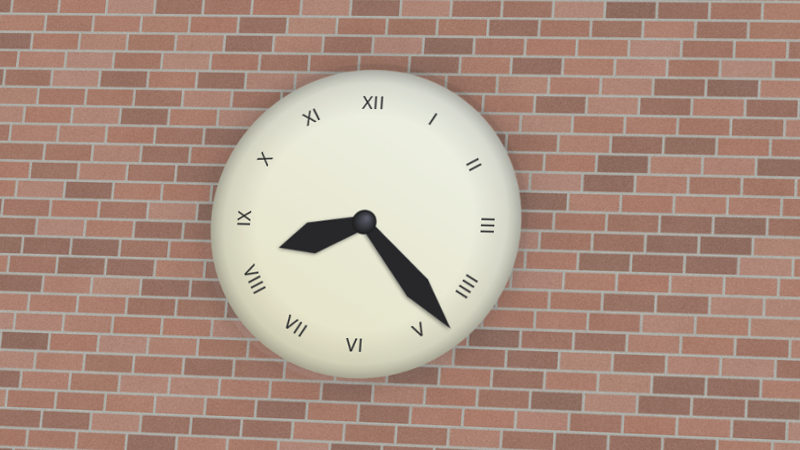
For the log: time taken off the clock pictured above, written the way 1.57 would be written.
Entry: 8.23
